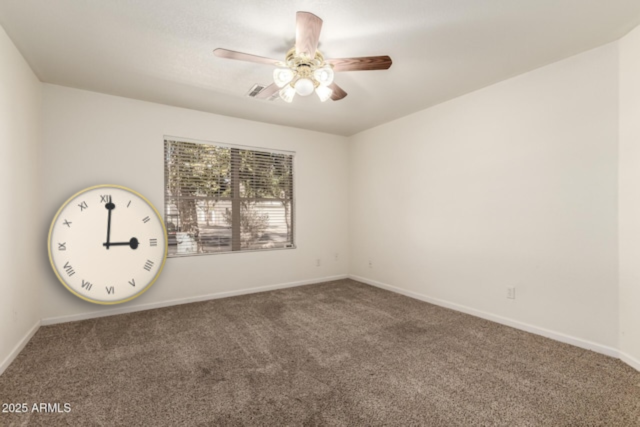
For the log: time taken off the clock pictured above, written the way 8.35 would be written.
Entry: 3.01
